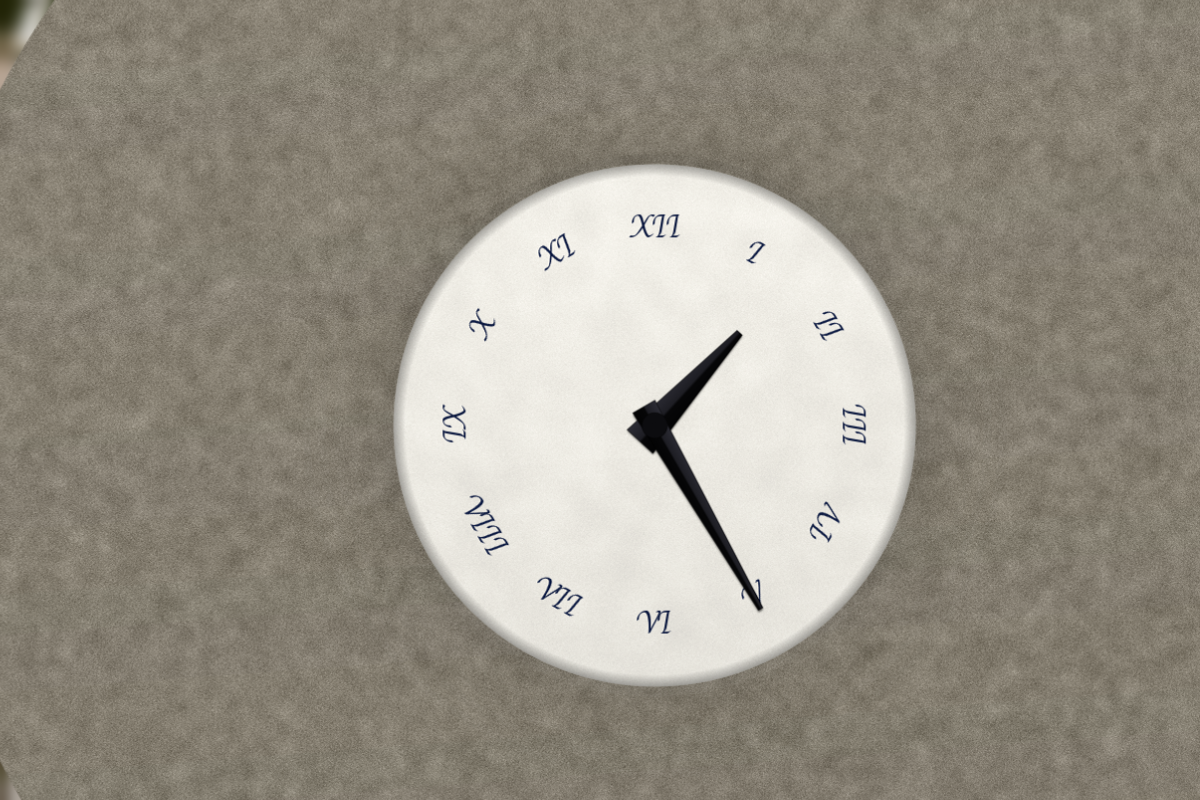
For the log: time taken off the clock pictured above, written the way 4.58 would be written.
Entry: 1.25
